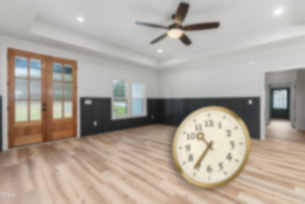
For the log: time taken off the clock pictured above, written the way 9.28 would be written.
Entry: 10.36
